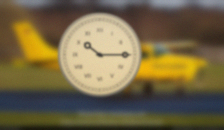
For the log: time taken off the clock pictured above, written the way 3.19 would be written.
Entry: 10.15
